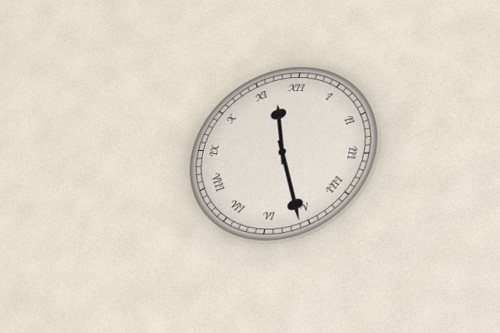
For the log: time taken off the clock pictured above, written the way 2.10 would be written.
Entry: 11.26
